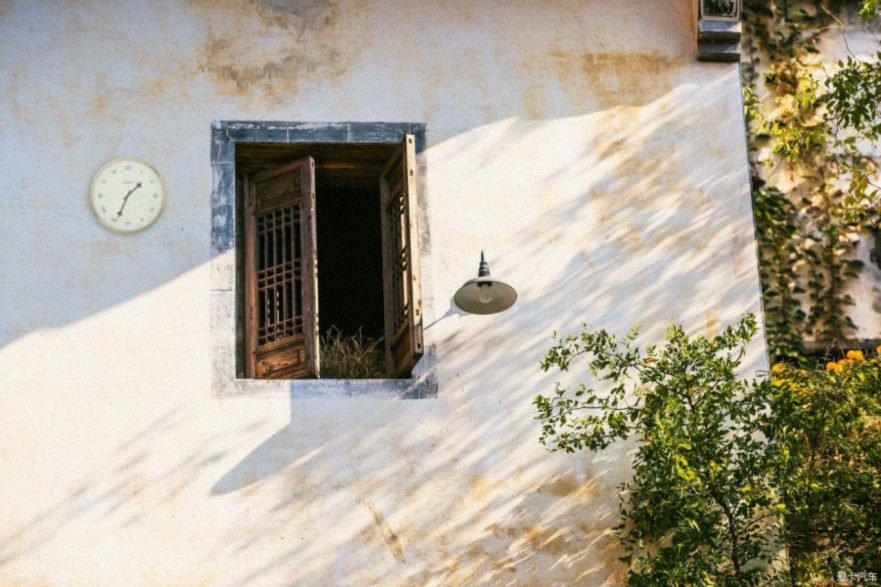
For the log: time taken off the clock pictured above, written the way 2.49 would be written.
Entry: 1.34
